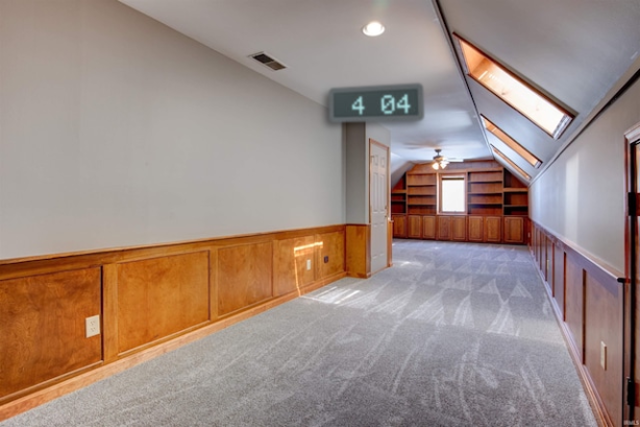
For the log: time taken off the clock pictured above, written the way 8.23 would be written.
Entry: 4.04
